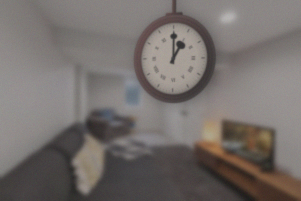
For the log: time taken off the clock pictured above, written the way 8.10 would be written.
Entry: 1.00
